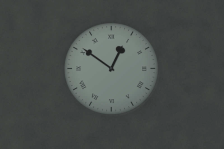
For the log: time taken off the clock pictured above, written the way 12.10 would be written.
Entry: 12.51
